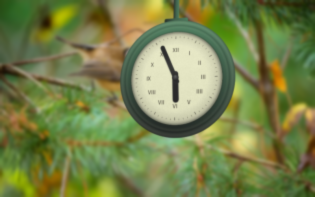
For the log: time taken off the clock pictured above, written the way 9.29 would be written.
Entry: 5.56
